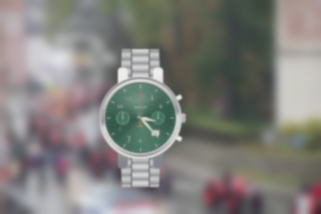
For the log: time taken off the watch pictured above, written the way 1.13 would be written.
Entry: 3.23
